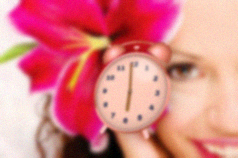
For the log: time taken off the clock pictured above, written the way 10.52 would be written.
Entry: 5.59
